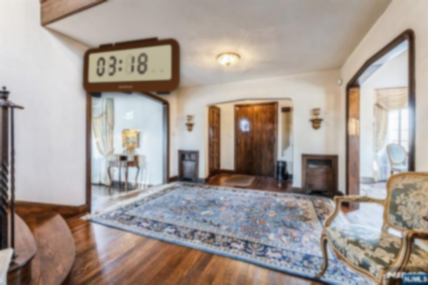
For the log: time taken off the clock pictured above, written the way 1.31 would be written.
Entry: 3.18
